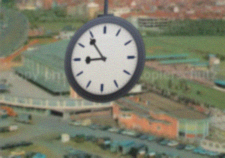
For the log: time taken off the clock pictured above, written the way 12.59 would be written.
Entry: 8.54
